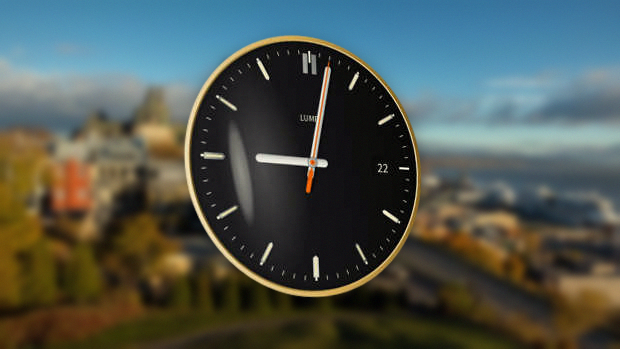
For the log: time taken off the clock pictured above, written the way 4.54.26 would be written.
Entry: 9.02.02
